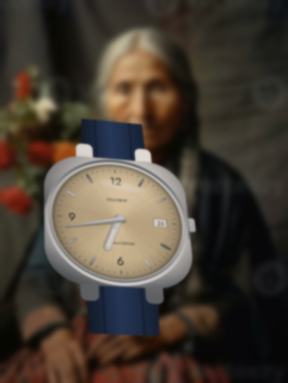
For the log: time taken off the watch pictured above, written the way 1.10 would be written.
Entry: 6.43
